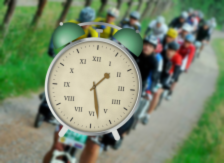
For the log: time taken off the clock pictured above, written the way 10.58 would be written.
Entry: 1.28
